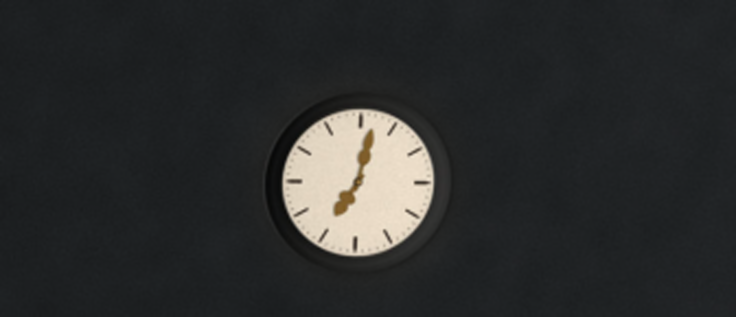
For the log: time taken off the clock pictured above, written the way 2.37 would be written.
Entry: 7.02
